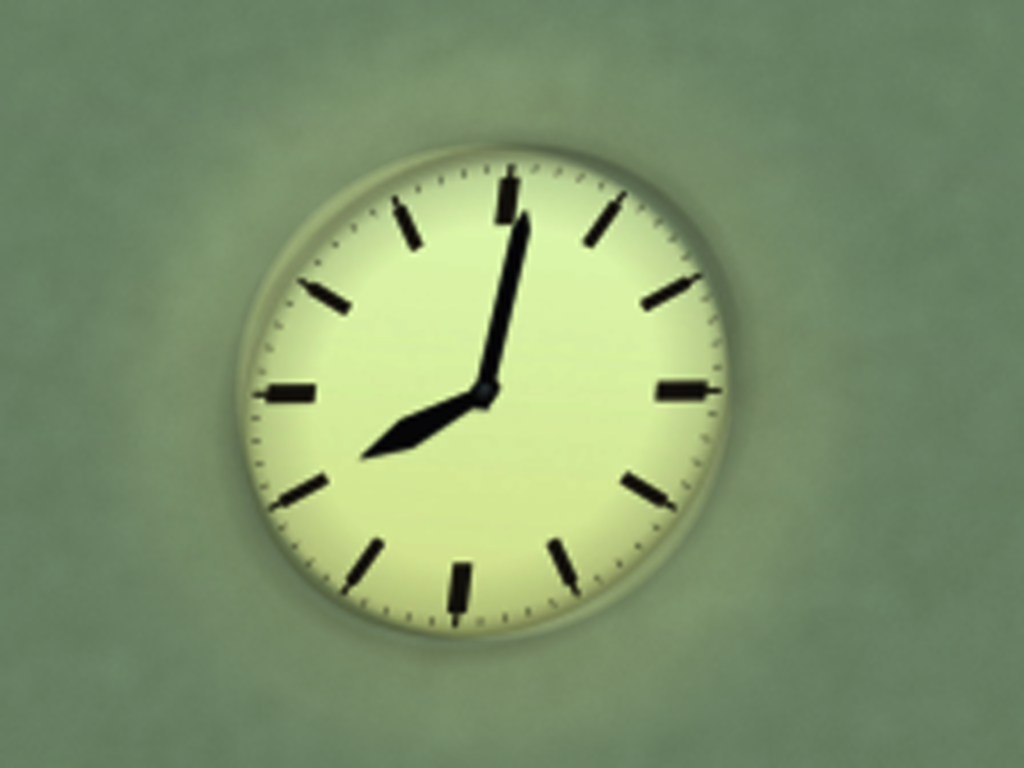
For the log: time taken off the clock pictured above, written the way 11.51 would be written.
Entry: 8.01
